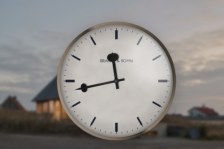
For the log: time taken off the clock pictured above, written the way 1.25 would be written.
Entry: 11.43
